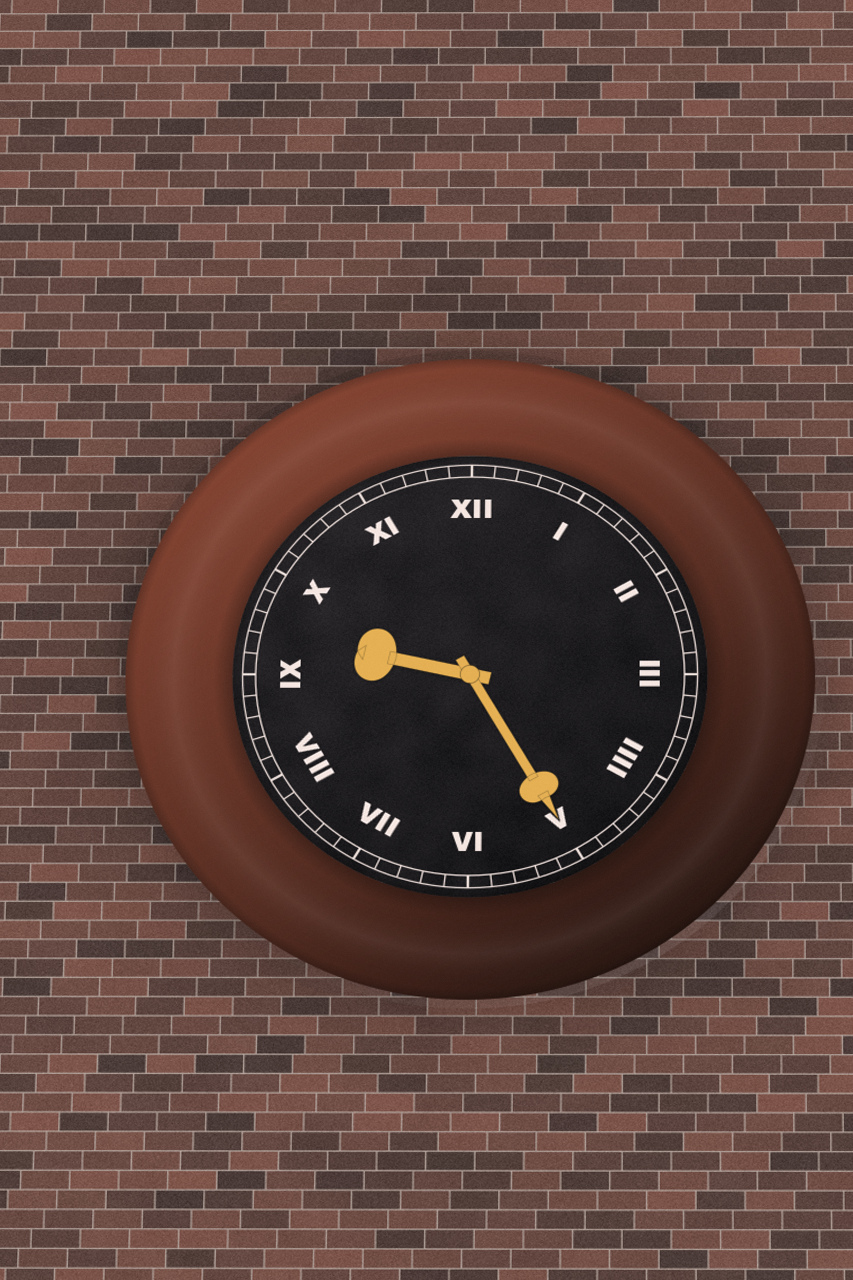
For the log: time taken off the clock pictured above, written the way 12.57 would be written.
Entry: 9.25
